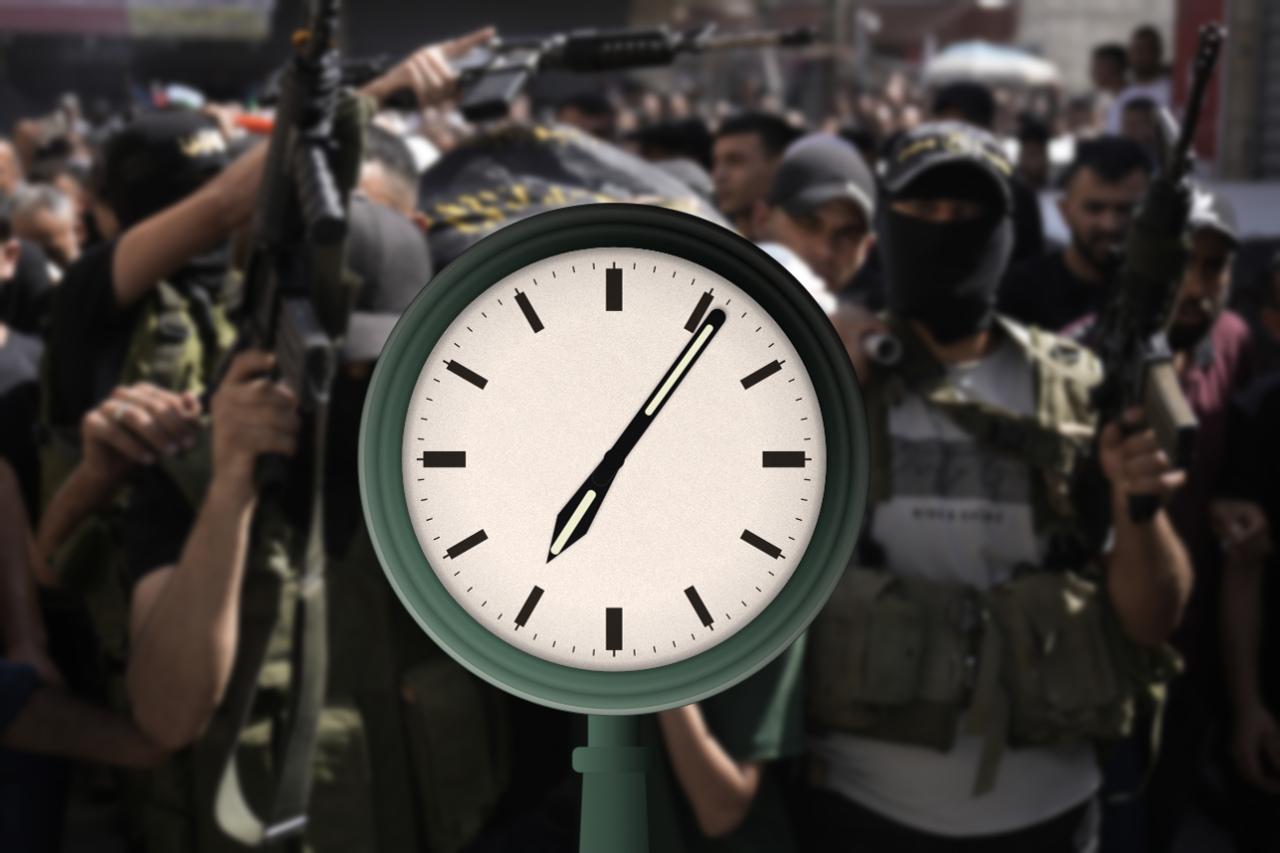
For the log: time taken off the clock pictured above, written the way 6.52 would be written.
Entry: 7.06
